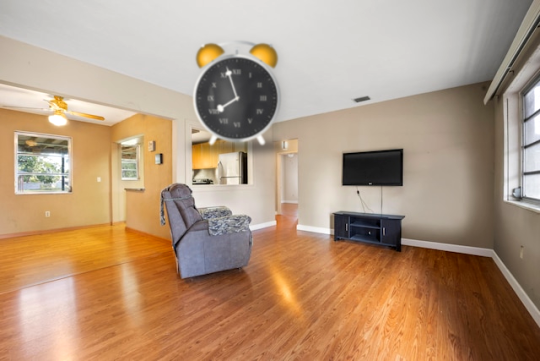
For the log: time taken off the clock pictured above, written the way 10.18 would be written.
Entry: 7.57
